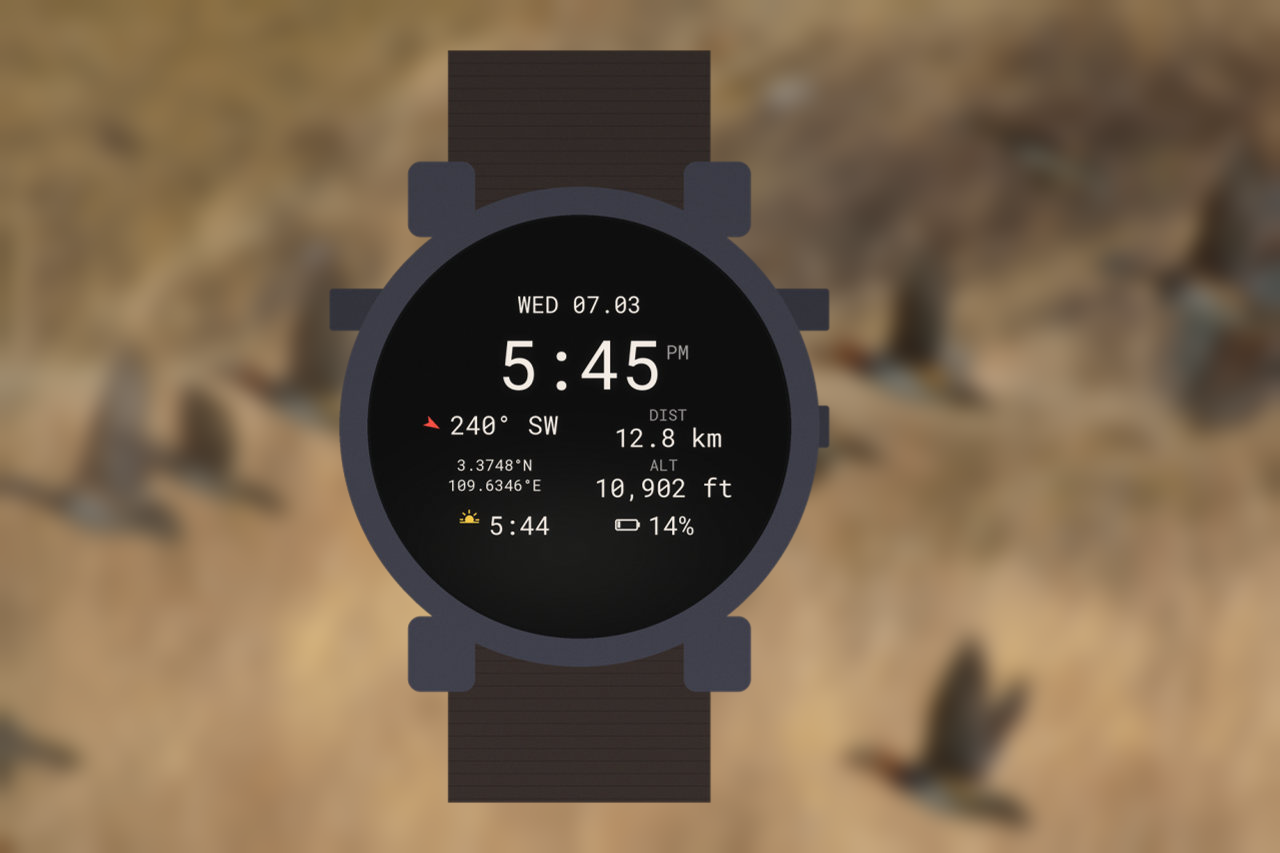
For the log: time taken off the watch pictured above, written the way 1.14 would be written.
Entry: 5.45
